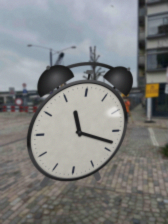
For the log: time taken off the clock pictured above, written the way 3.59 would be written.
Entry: 11.18
